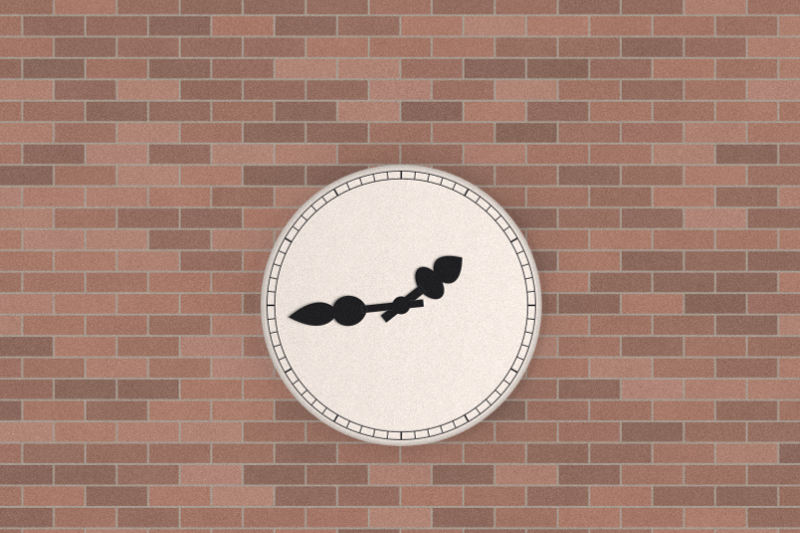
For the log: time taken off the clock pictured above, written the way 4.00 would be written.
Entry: 1.44
